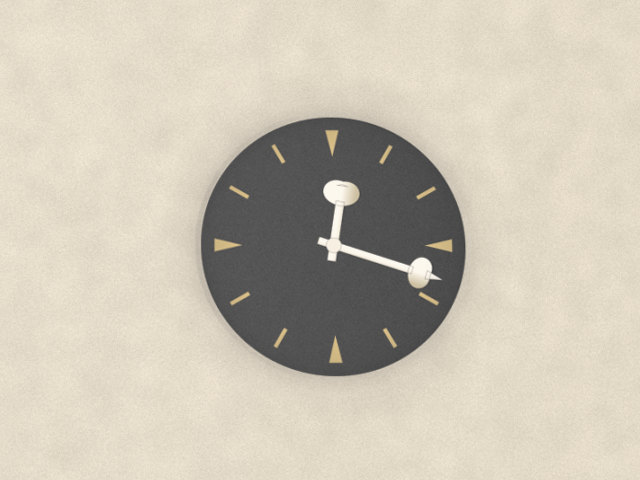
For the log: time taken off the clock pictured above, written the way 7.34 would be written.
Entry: 12.18
